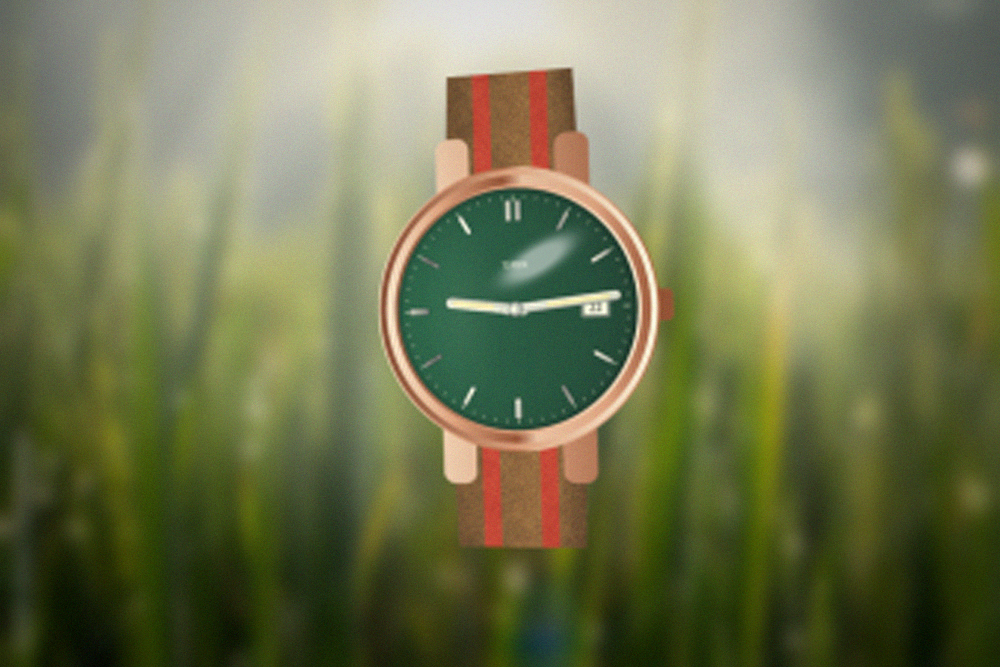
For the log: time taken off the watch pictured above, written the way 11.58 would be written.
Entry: 9.14
